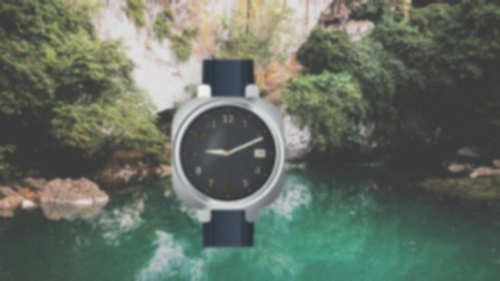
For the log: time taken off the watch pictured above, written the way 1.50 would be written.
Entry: 9.11
